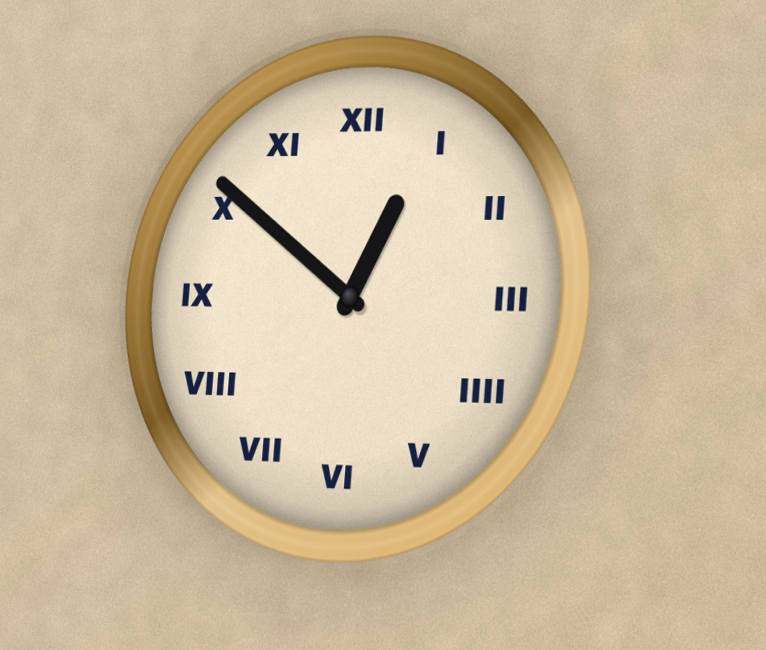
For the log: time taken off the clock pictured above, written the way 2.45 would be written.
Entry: 12.51
